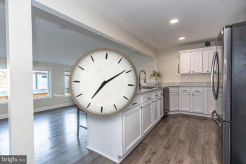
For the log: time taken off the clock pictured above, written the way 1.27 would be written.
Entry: 7.09
